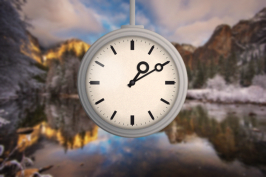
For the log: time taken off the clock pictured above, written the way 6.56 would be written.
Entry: 1.10
